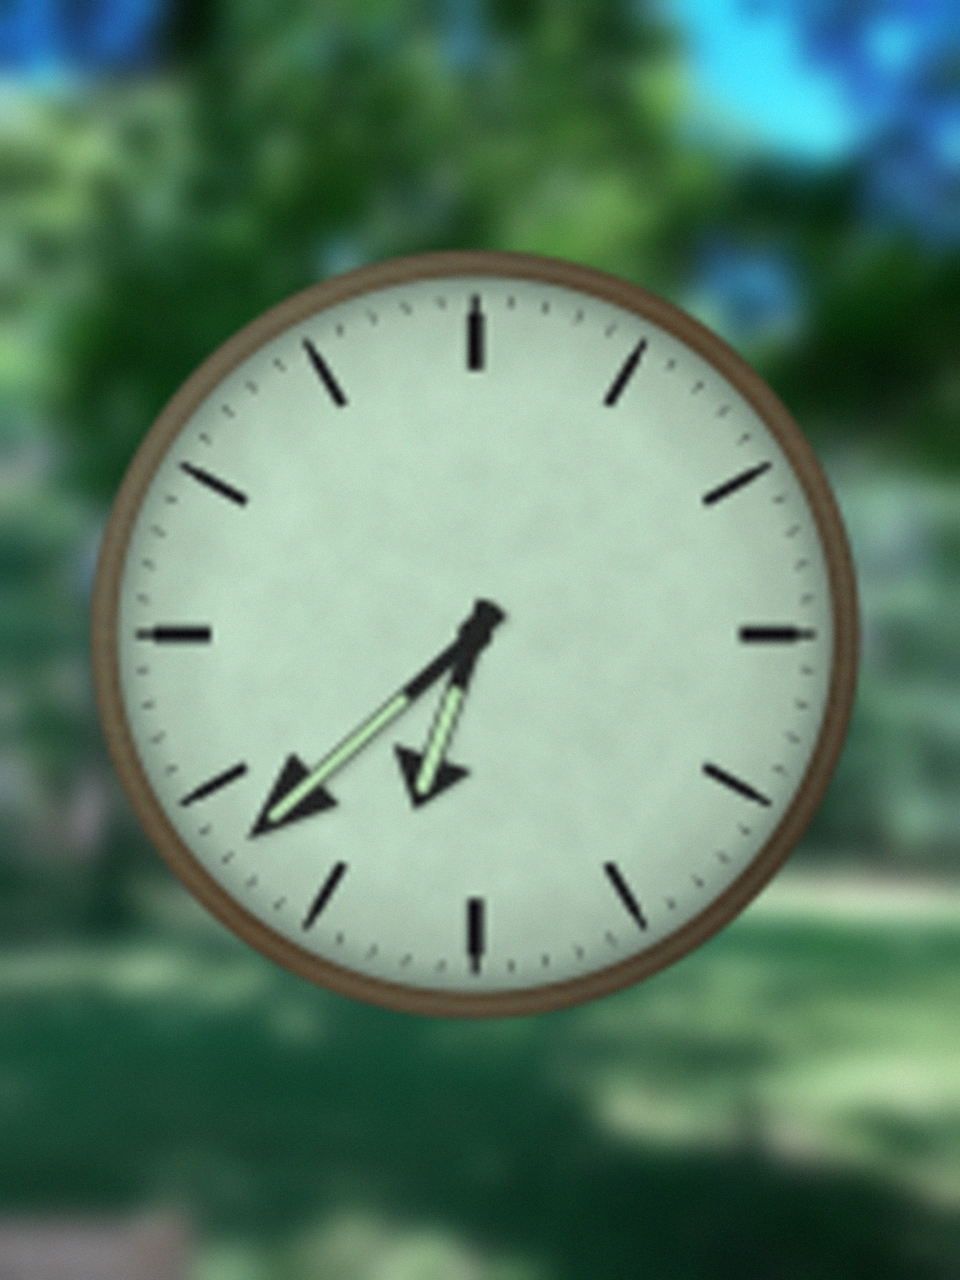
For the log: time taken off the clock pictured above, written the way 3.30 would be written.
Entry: 6.38
